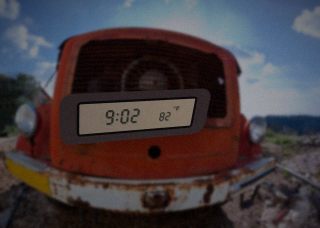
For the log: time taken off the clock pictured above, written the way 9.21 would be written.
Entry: 9.02
